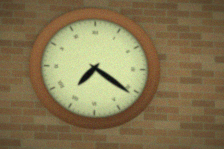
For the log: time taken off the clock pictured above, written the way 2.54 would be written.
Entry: 7.21
